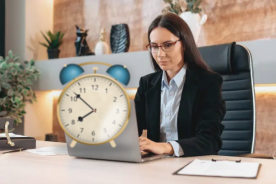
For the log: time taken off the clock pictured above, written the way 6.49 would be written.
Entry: 7.52
